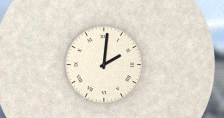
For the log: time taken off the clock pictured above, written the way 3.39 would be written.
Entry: 2.01
